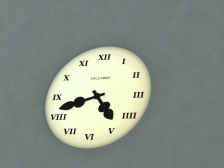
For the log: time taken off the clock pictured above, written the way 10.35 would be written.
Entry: 4.42
